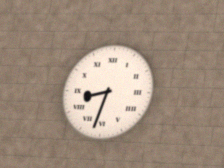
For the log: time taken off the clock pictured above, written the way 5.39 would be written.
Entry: 8.32
